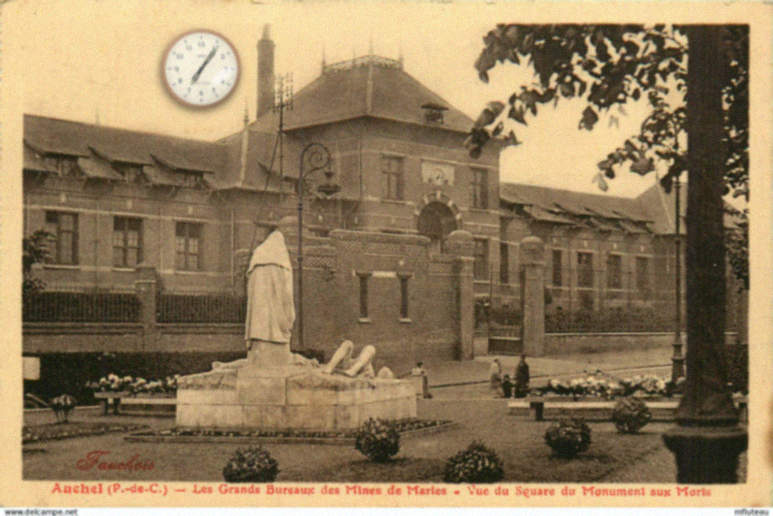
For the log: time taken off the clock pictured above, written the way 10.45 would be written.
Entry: 7.06
